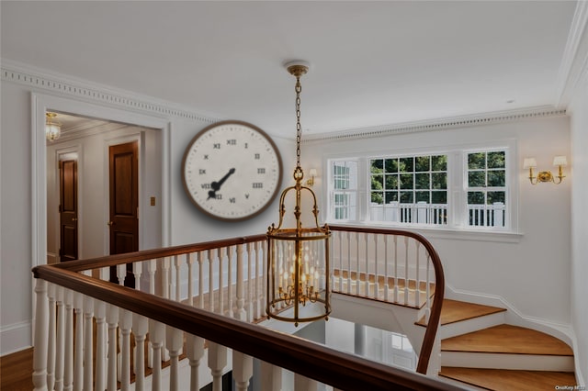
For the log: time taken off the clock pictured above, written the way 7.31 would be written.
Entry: 7.37
